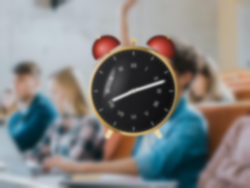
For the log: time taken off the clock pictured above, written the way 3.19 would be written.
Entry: 8.12
